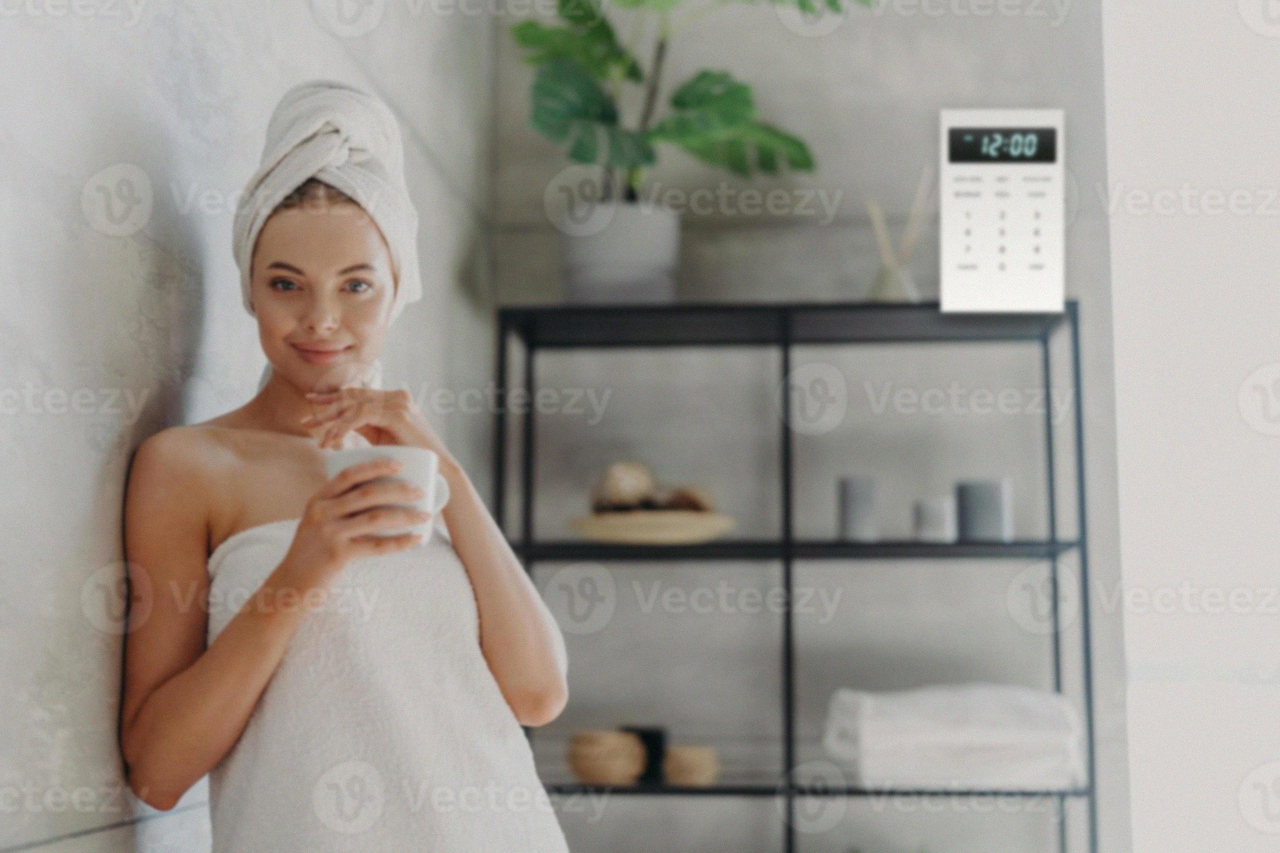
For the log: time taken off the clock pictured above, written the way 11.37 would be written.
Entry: 12.00
